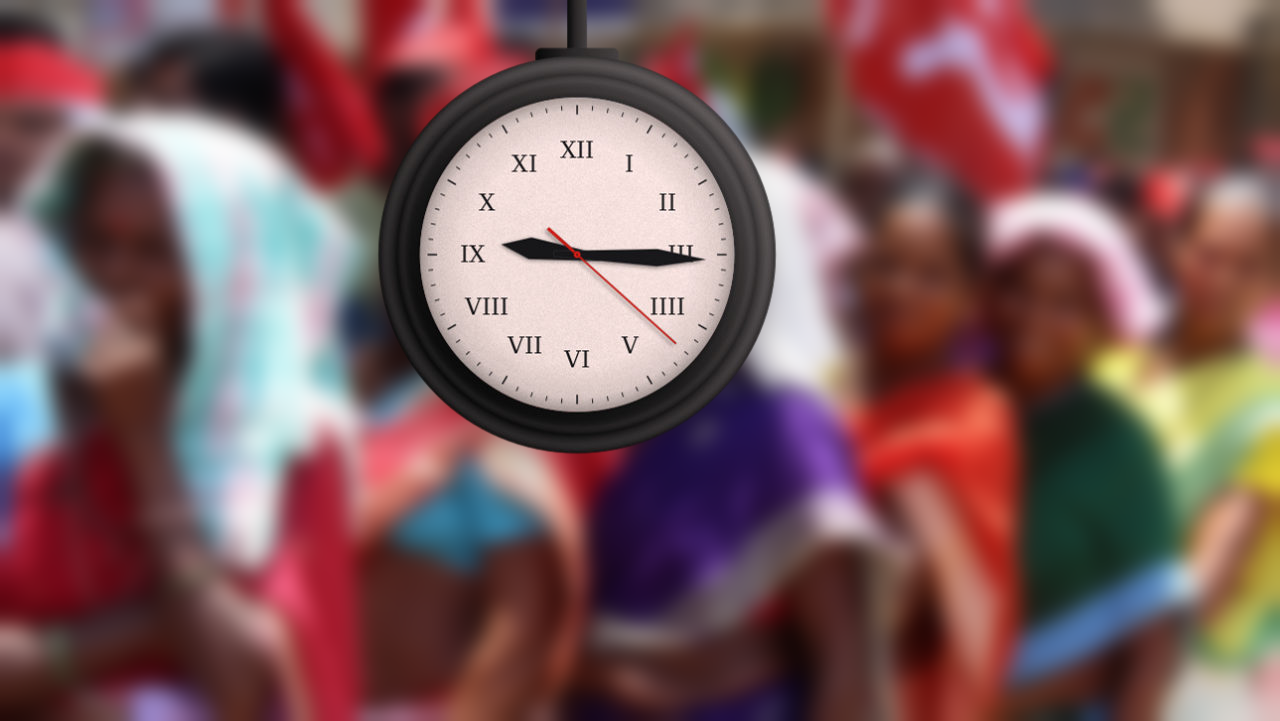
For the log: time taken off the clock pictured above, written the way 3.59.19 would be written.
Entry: 9.15.22
